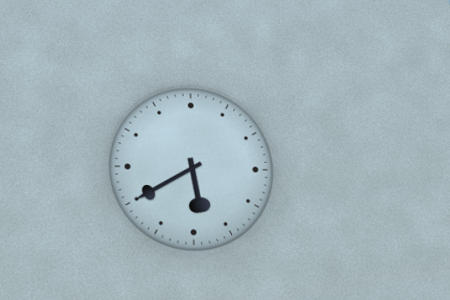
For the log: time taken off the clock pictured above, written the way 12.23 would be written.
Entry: 5.40
